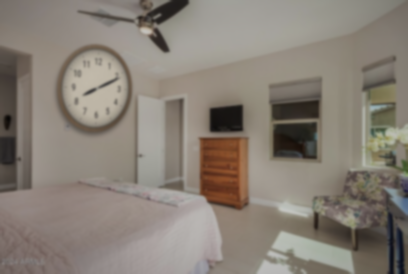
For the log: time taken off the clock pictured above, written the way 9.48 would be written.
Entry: 8.11
